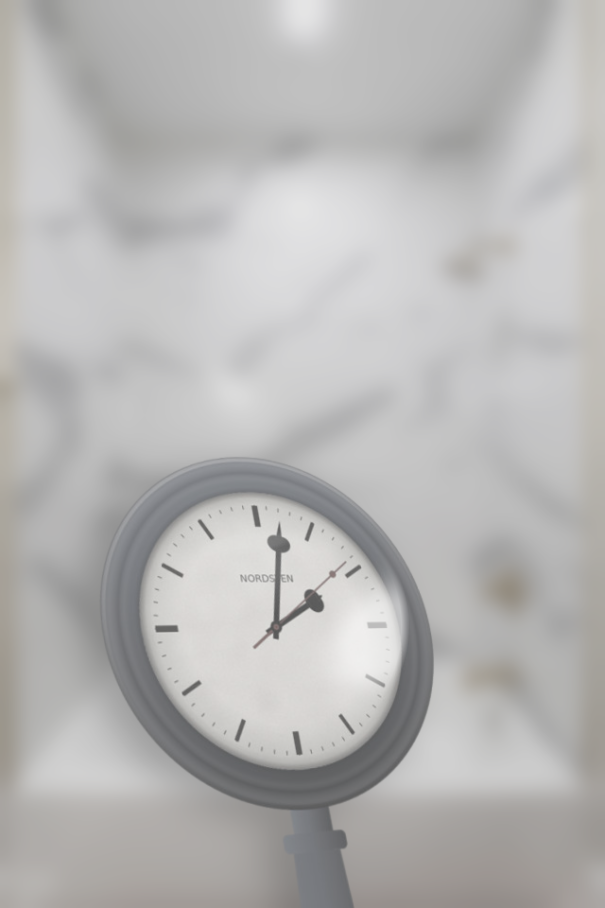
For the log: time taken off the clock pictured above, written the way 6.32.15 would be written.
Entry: 2.02.09
